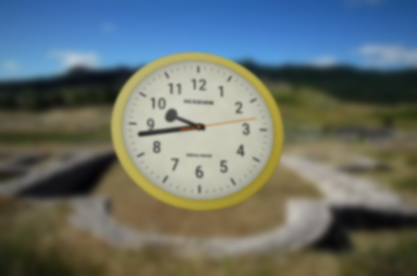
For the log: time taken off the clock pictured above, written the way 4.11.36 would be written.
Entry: 9.43.13
